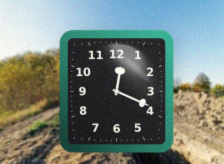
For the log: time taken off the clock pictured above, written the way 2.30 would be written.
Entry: 12.19
